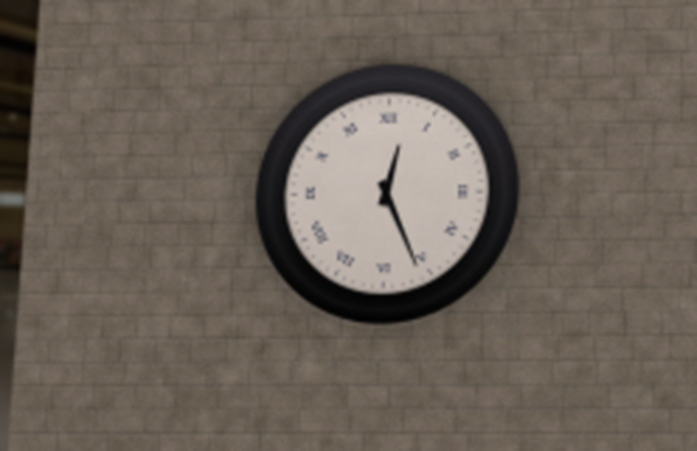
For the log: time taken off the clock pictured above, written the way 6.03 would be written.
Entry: 12.26
